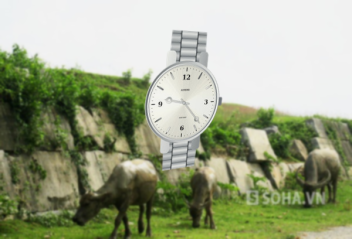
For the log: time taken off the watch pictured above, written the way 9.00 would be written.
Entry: 9.23
